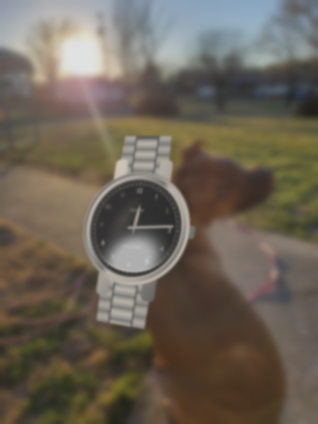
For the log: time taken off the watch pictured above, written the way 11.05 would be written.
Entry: 12.14
